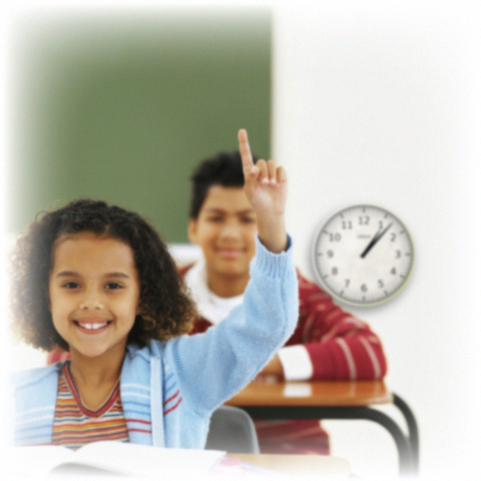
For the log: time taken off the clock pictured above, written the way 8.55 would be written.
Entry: 1.07
